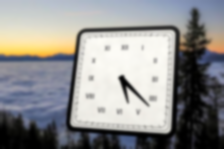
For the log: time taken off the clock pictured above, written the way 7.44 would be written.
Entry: 5.22
